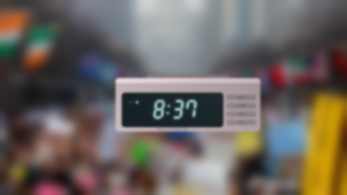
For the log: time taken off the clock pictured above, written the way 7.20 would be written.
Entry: 8.37
